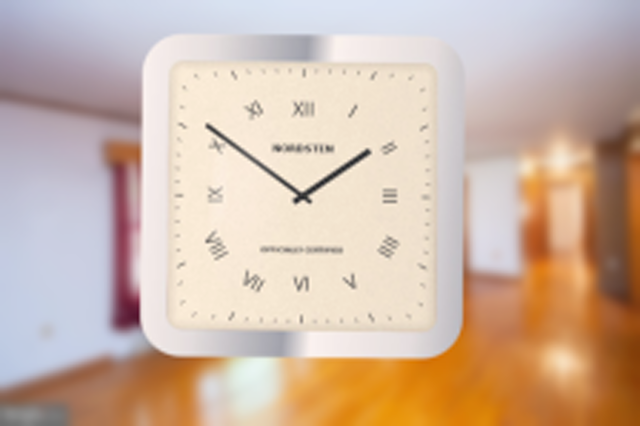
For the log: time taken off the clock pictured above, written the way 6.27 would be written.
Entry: 1.51
